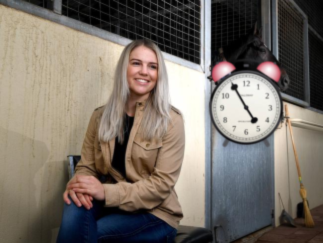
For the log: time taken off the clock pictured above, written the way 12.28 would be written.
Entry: 4.55
